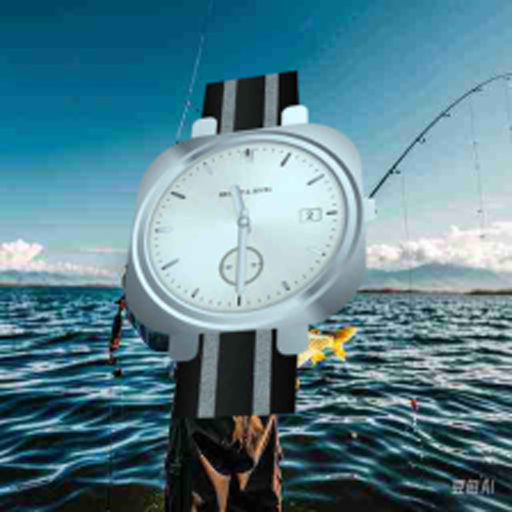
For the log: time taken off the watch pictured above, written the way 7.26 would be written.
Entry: 11.30
